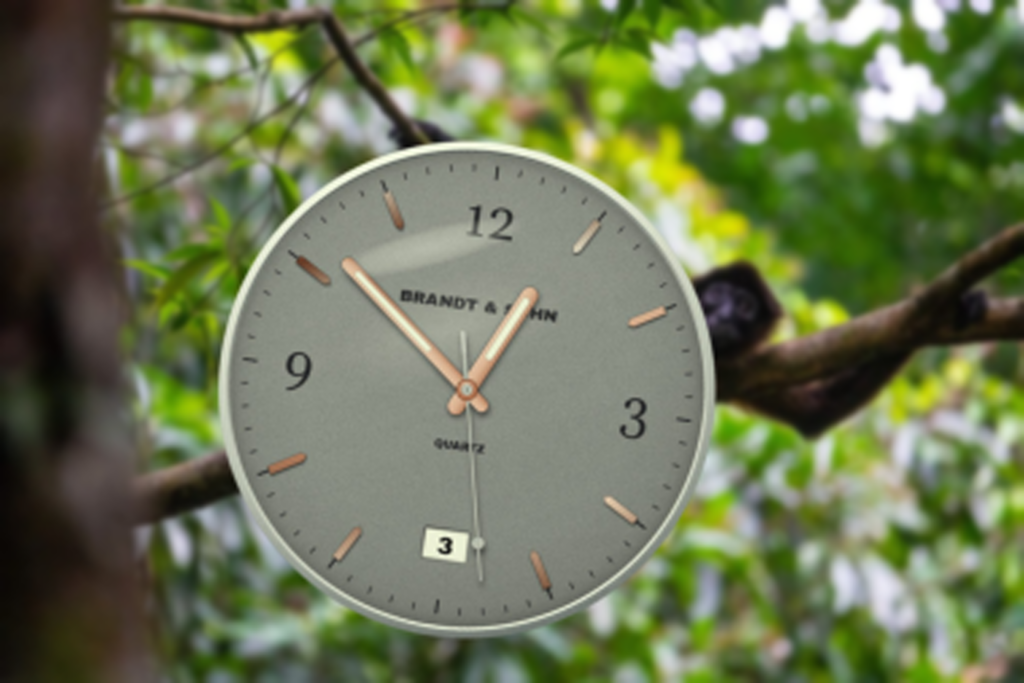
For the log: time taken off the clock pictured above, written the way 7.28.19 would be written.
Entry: 12.51.28
